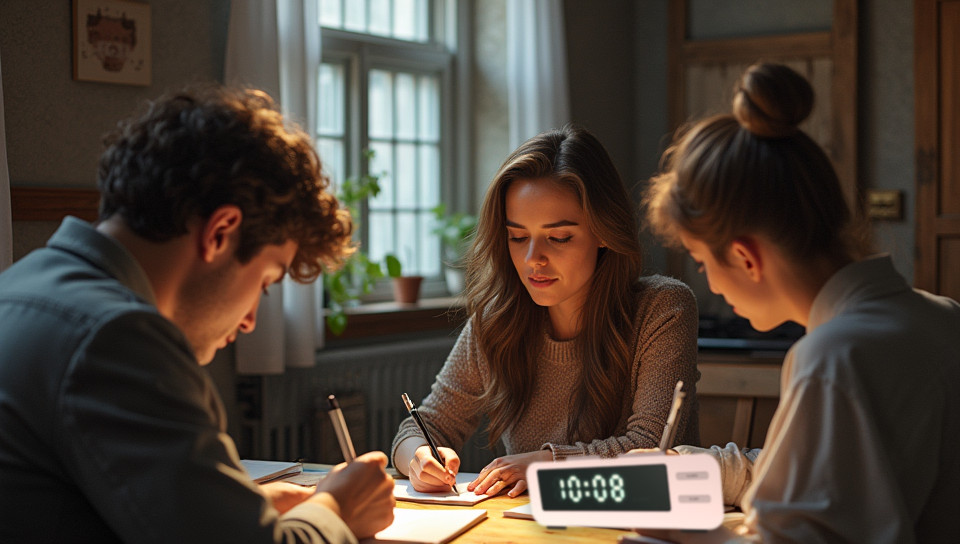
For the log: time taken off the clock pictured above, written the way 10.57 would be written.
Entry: 10.08
